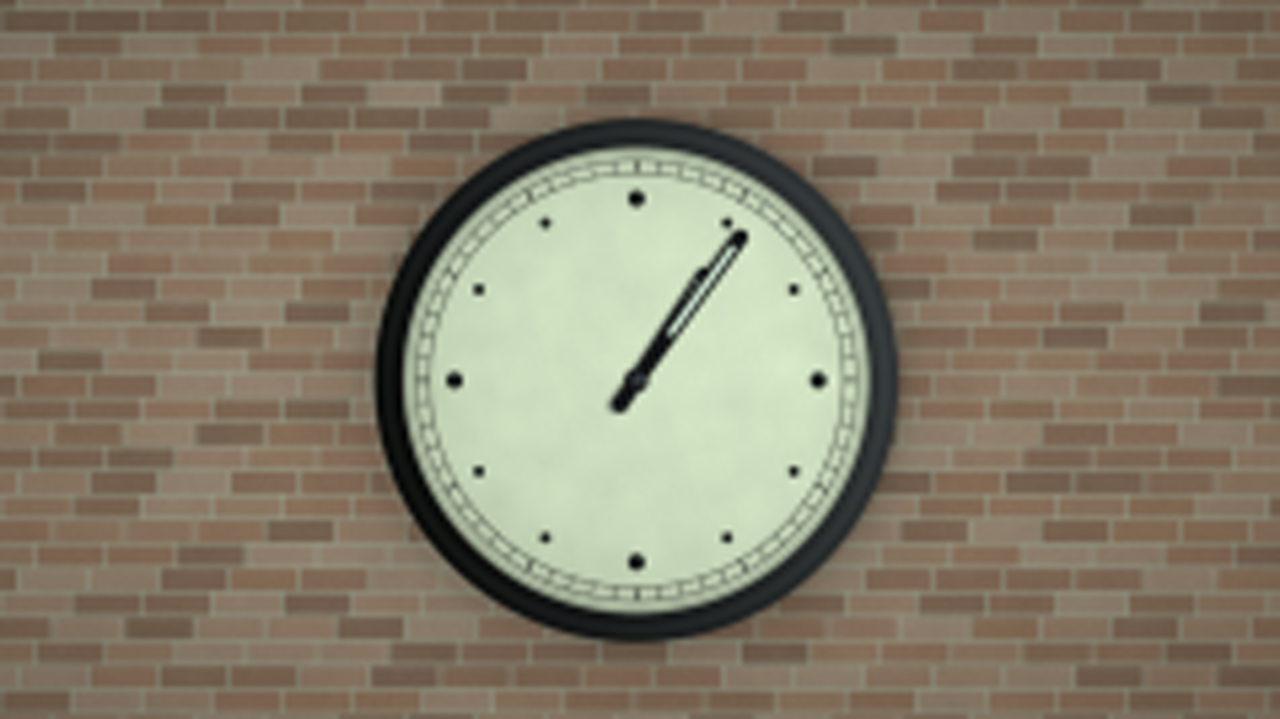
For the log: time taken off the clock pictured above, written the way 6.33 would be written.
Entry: 1.06
